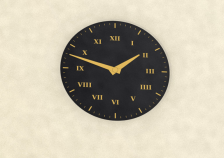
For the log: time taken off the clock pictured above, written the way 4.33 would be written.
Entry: 1.48
